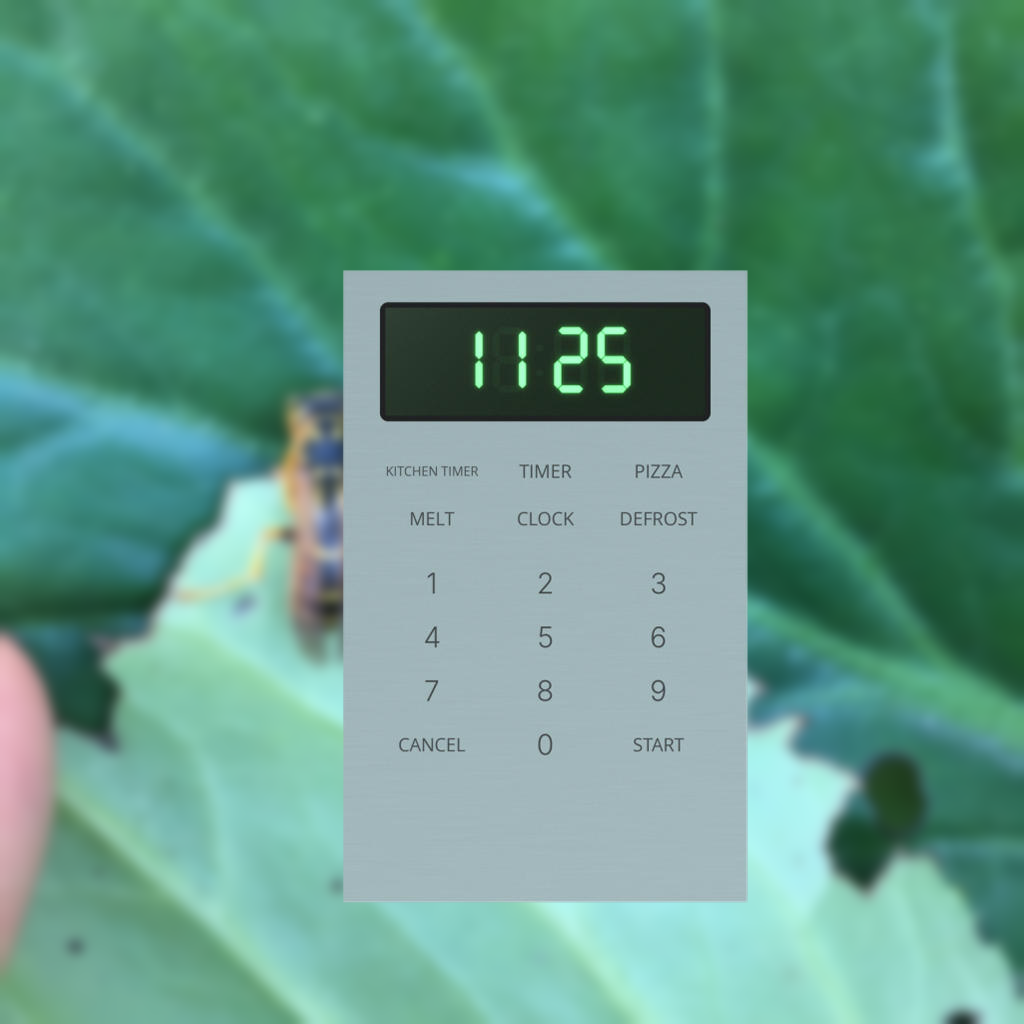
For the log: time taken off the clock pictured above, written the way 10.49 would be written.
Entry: 11.25
